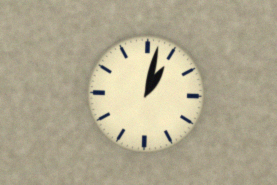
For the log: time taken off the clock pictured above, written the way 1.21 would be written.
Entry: 1.02
